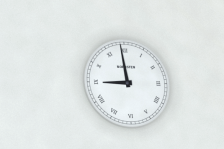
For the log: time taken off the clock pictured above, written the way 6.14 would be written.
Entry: 8.59
